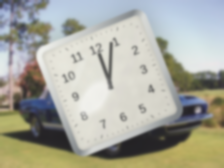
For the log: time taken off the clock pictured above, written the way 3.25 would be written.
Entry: 12.04
